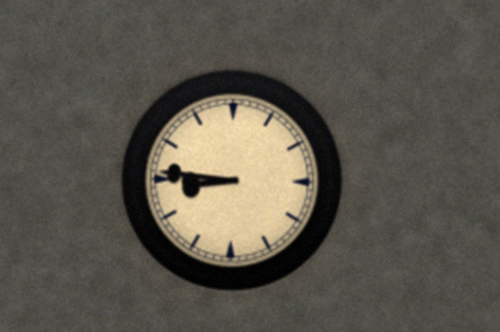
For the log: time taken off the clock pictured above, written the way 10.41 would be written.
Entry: 8.46
